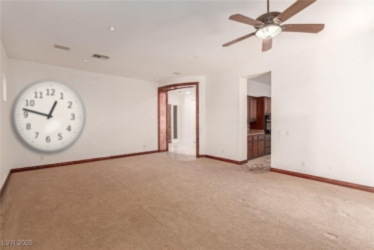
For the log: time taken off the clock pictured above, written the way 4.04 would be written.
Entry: 12.47
